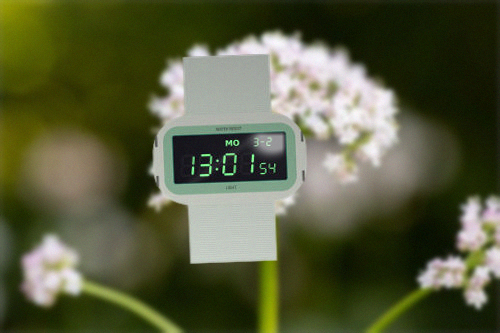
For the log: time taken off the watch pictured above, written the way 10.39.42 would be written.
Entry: 13.01.54
